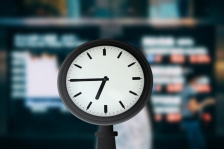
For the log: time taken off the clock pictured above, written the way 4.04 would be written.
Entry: 6.45
